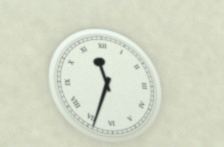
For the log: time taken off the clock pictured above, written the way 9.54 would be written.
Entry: 11.34
